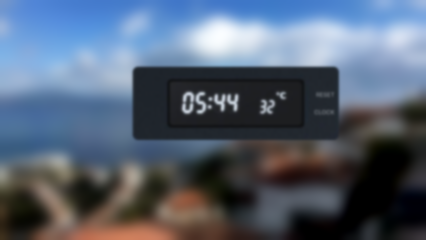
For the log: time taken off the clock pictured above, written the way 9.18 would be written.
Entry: 5.44
